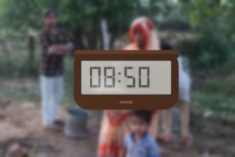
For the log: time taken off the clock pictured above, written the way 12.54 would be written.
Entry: 8.50
